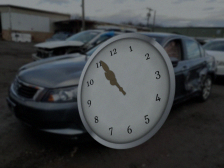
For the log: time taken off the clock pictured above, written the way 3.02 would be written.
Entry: 10.56
